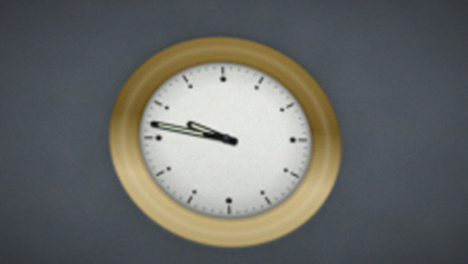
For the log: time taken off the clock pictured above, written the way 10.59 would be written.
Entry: 9.47
